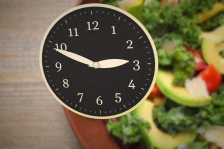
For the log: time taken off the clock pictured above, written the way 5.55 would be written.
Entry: 2.49
